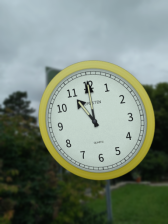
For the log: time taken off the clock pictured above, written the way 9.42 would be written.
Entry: 11.00
